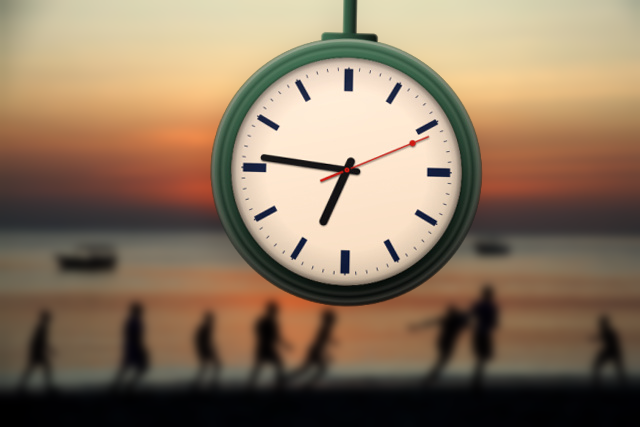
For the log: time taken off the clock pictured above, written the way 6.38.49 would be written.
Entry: 6.46.11
